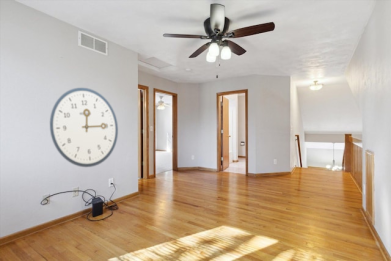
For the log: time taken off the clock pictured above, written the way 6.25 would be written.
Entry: 12.15
